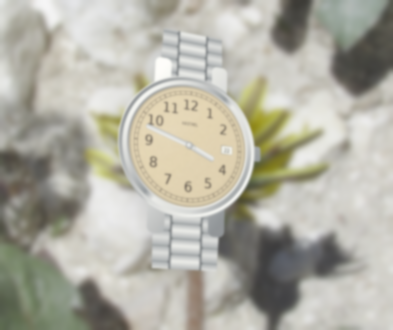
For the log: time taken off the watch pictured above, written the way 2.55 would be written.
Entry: 3.48
